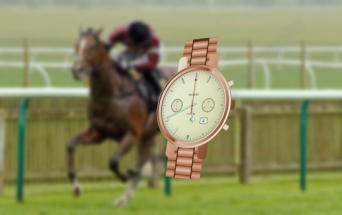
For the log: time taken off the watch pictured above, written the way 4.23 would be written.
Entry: 5.41
